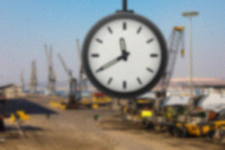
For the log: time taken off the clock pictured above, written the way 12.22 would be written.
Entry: 11.40
